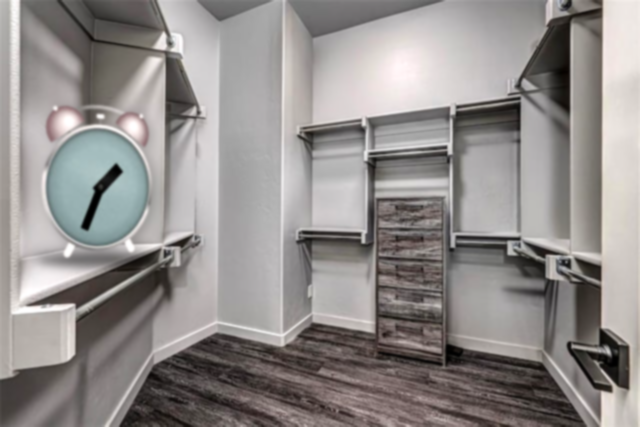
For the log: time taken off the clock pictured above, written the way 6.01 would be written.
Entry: 1.34
